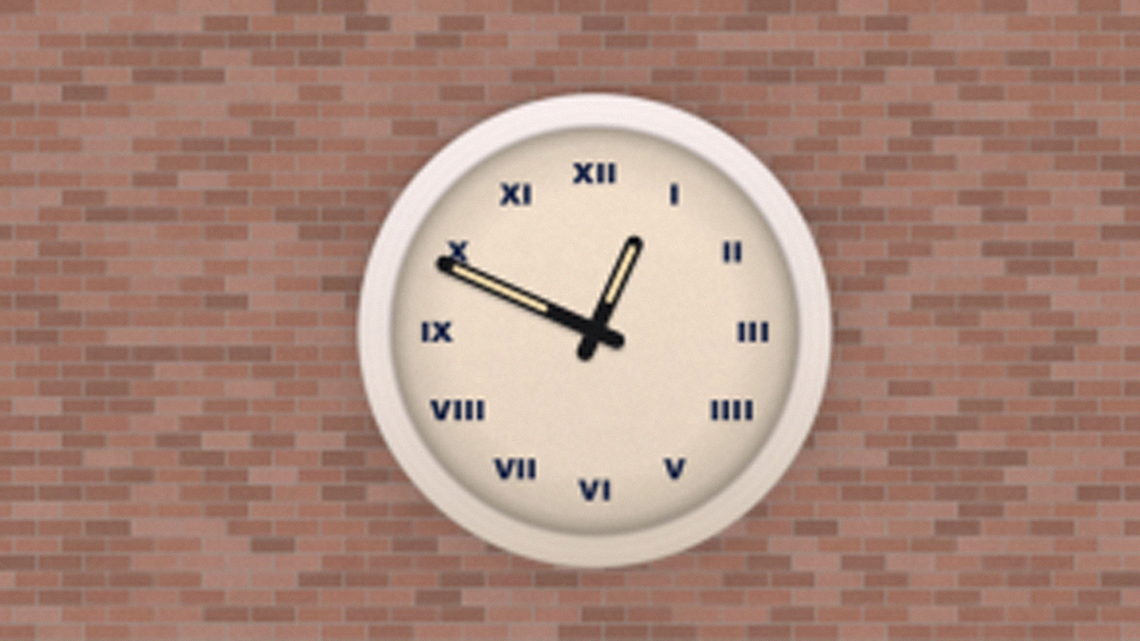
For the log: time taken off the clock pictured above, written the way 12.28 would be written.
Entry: 12.49
